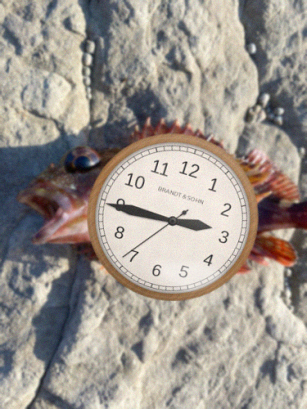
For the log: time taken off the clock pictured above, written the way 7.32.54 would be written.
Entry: 2.44.36
